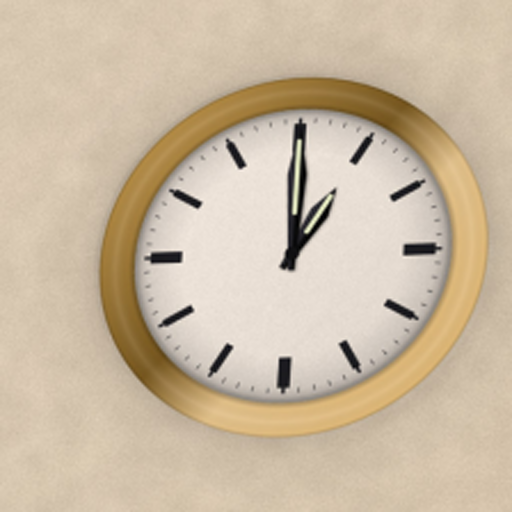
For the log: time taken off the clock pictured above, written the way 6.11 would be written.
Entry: 1.00
